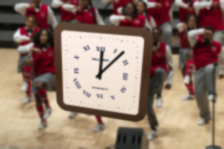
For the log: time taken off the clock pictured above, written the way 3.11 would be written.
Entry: 12.07
